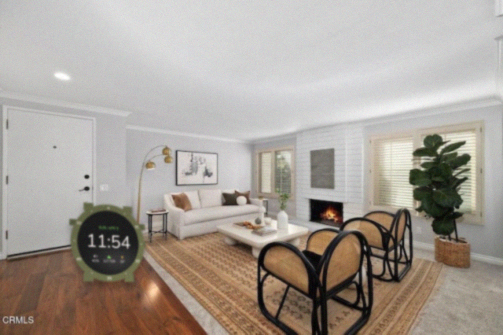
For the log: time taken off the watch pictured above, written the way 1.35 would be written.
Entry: 11.54
